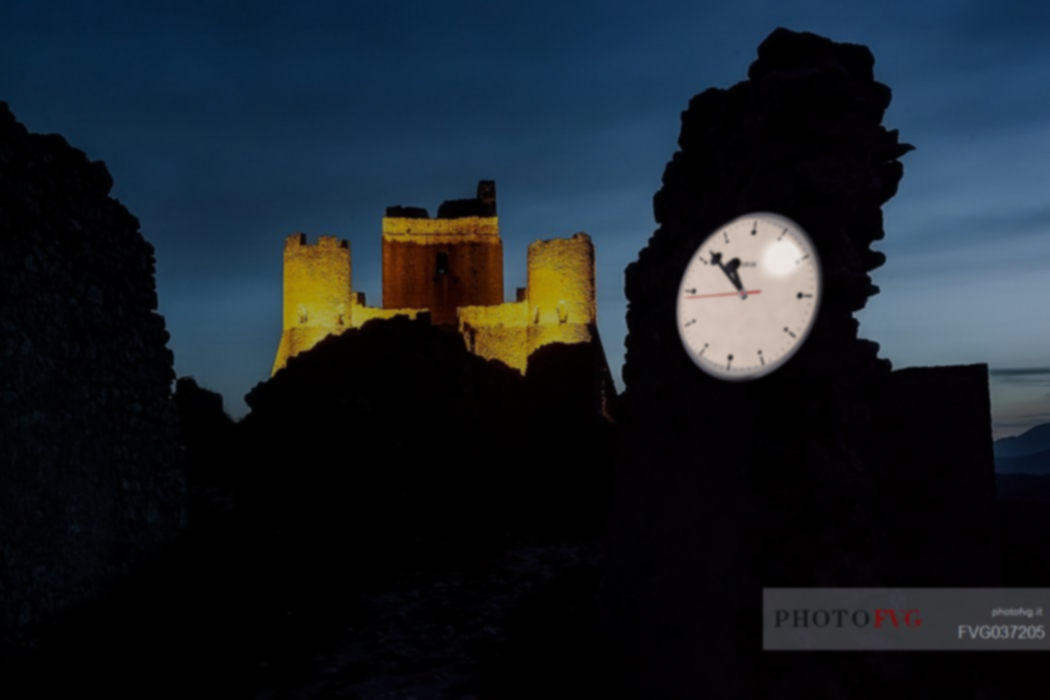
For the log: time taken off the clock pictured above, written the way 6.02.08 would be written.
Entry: 10.51.44
